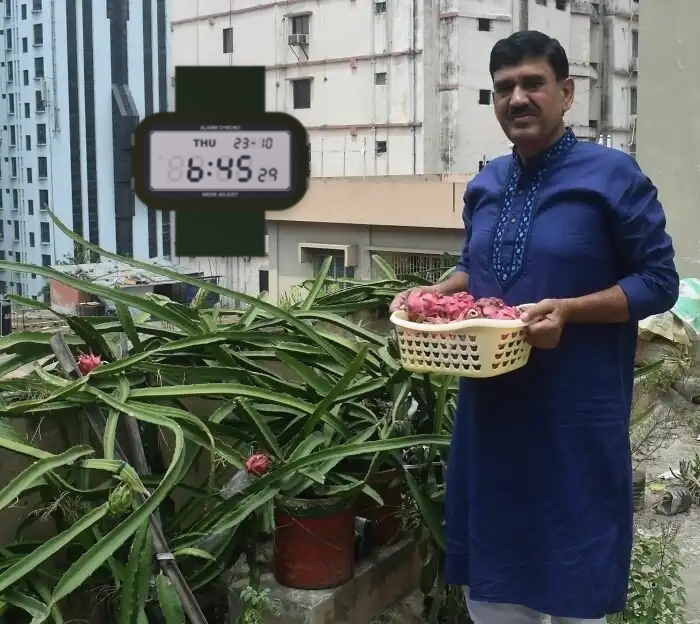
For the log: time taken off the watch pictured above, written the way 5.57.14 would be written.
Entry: 6.45.29
